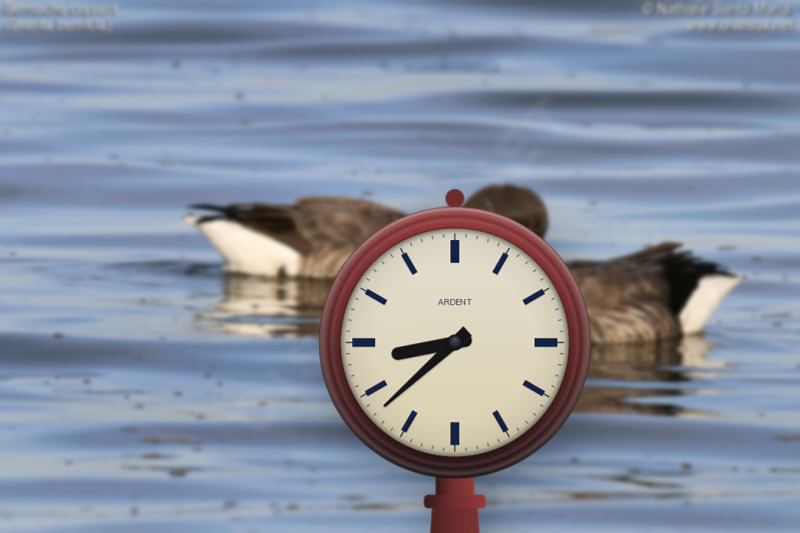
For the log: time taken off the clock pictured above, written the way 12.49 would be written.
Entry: 8.38
